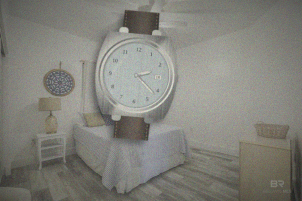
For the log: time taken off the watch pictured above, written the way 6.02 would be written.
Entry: 2.22
